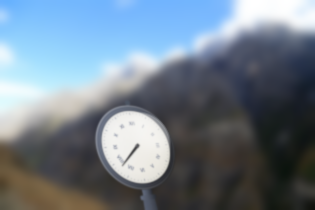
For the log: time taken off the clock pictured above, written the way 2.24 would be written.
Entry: 7.38
